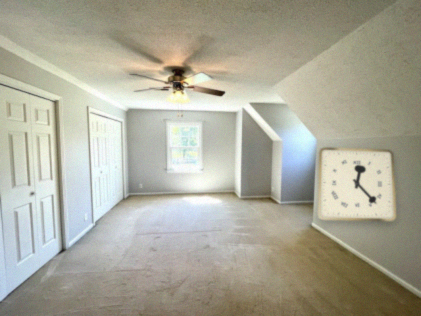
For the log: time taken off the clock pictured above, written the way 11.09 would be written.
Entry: 12.23
